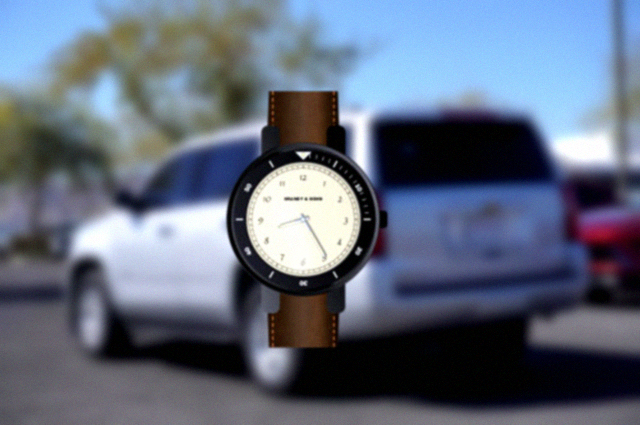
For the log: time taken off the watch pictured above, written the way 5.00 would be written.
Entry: 8.25
